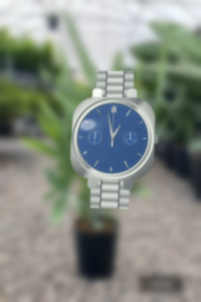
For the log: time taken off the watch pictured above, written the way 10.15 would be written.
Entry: 12.58
